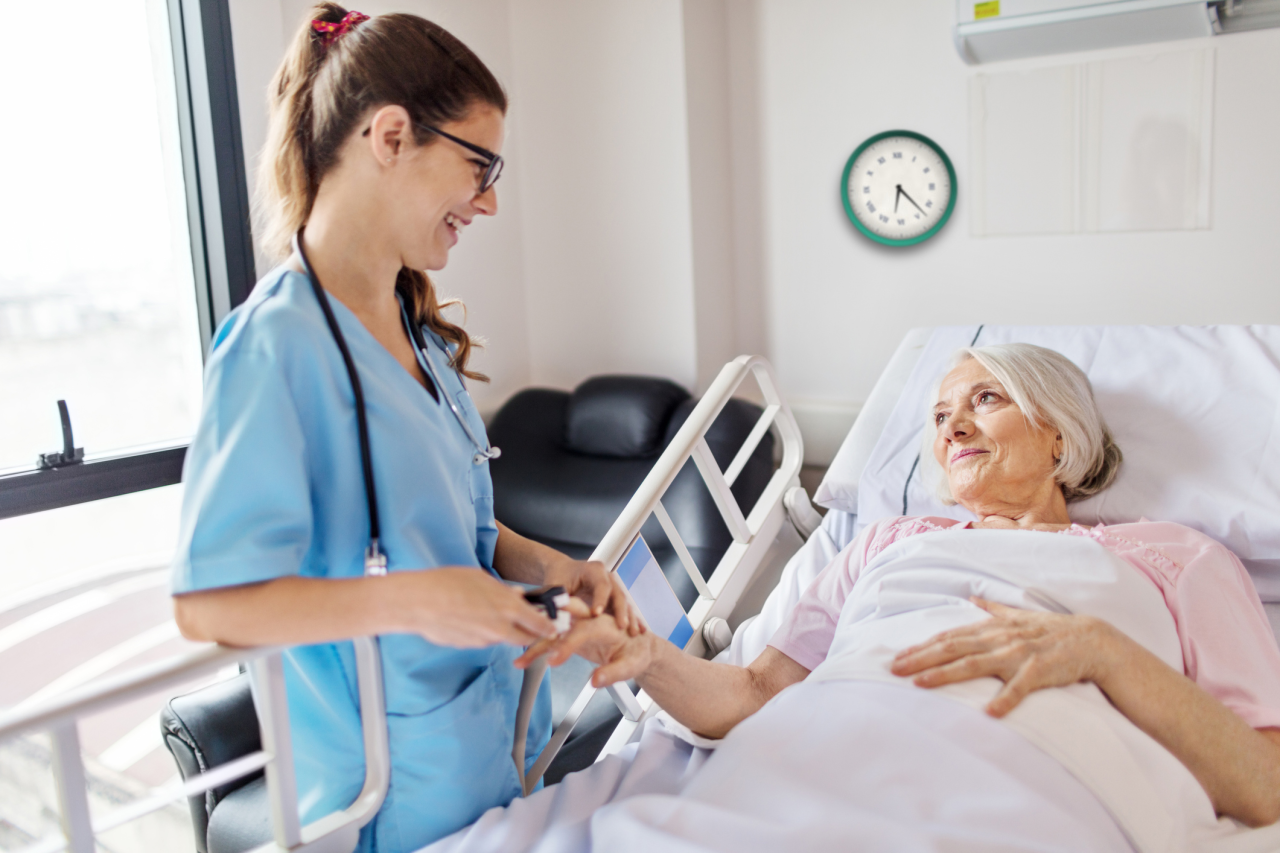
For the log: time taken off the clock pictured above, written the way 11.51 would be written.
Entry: 6.23
